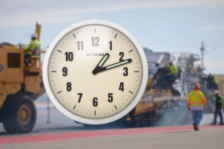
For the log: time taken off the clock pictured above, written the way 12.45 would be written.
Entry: 1.12
